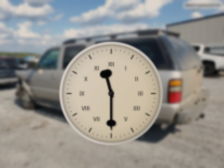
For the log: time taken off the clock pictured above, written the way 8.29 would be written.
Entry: 11.30
